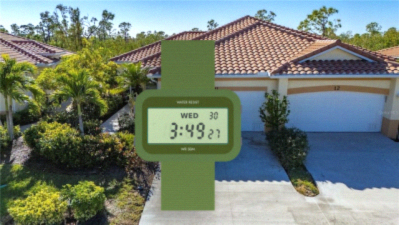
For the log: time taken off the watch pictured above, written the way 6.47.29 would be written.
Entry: 3.49.27
